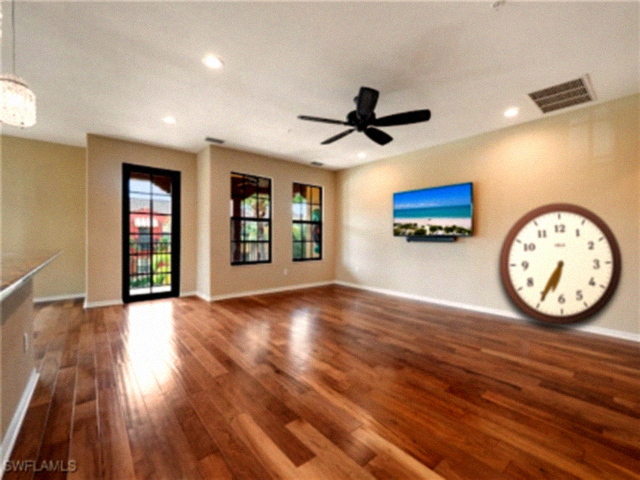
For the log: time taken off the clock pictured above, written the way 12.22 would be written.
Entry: 6.35
